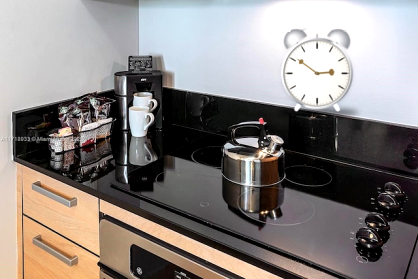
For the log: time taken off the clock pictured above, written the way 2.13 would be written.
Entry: 2.51
